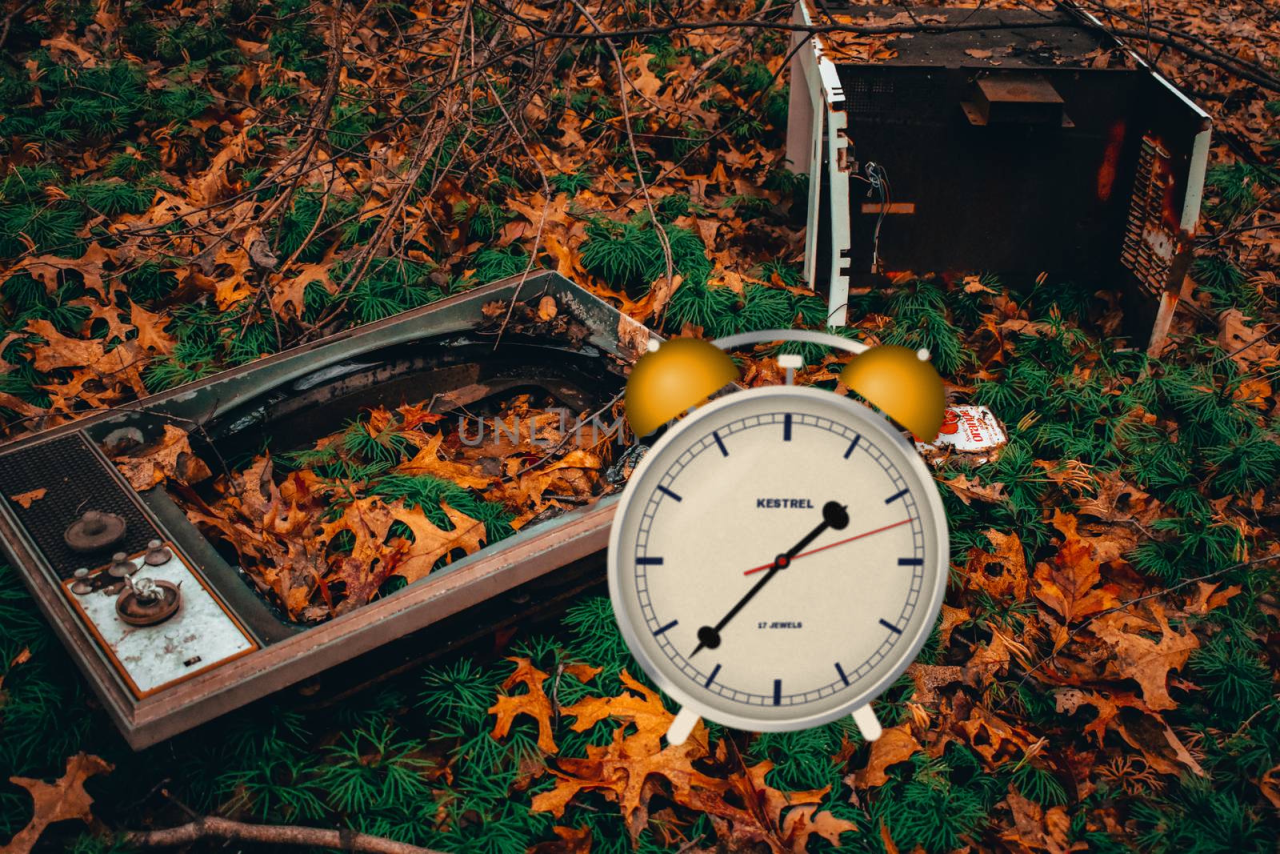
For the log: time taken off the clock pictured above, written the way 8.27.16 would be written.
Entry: 1.37.12
